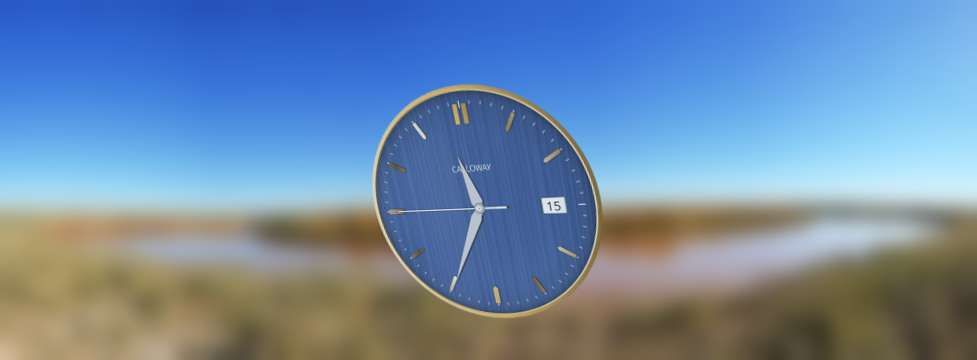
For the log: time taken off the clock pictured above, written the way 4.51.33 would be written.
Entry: 11.34.45
